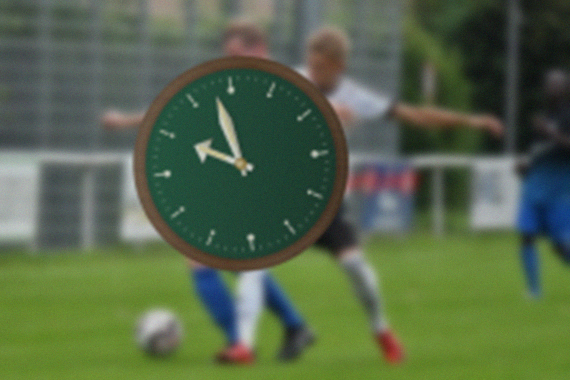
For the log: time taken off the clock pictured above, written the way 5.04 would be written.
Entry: 9.58
